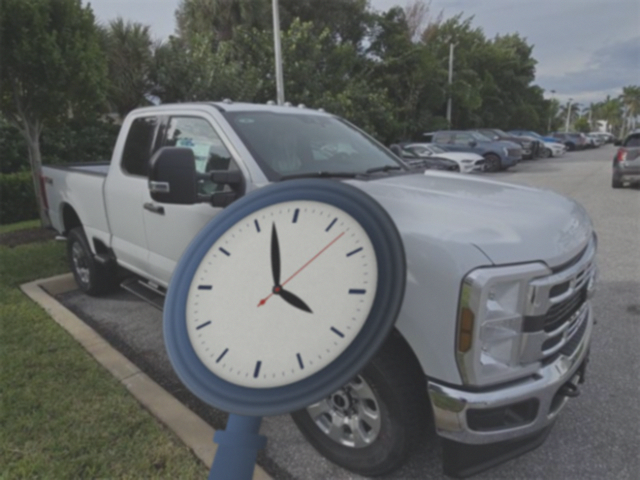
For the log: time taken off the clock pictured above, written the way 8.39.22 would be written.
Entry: 3.57.07
